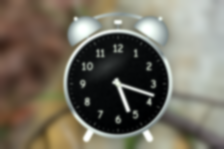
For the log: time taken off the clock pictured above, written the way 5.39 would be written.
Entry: 5.18
